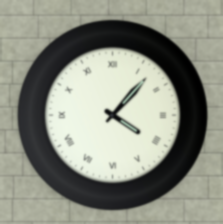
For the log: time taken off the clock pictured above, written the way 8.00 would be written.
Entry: 4.07
